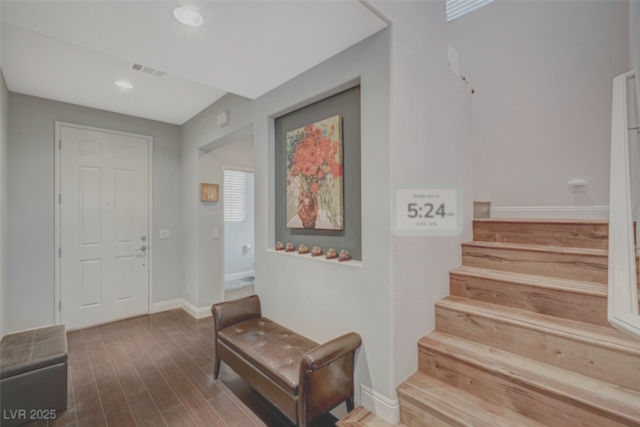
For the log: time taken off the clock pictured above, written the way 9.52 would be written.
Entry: 5.24
